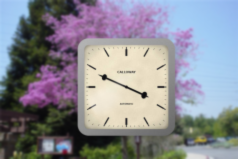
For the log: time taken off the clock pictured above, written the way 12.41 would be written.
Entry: 3.49
